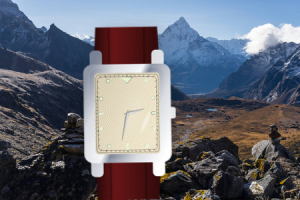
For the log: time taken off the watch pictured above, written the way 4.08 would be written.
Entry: 2.32
